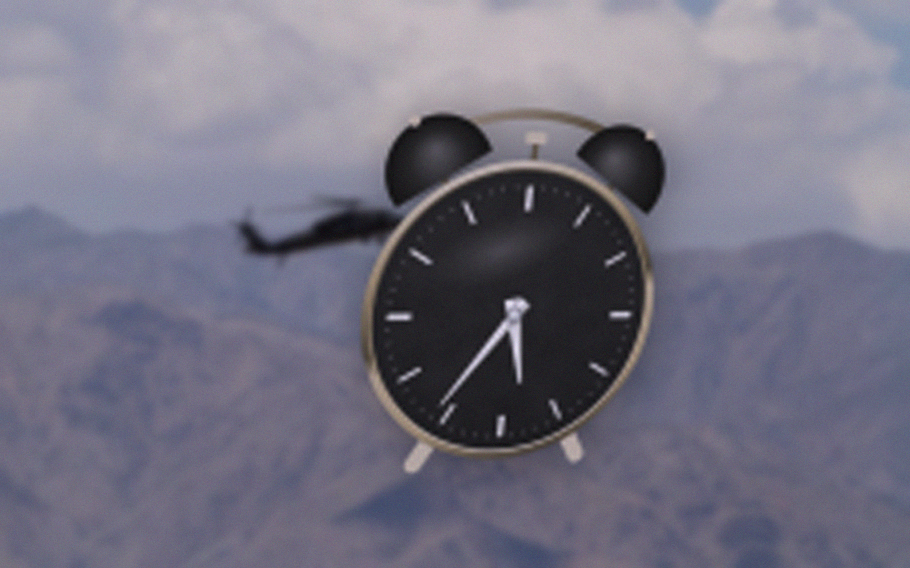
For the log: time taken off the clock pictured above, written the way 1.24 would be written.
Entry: 5.36
